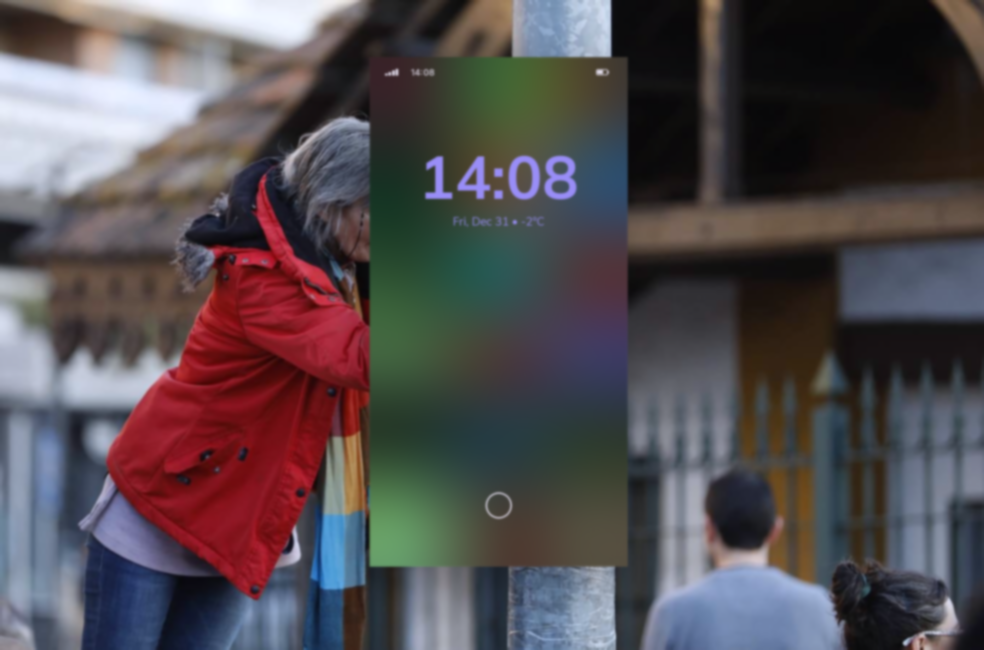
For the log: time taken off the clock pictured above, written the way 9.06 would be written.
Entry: 14.08
